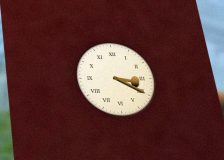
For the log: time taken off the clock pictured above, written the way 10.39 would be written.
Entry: 3.20
